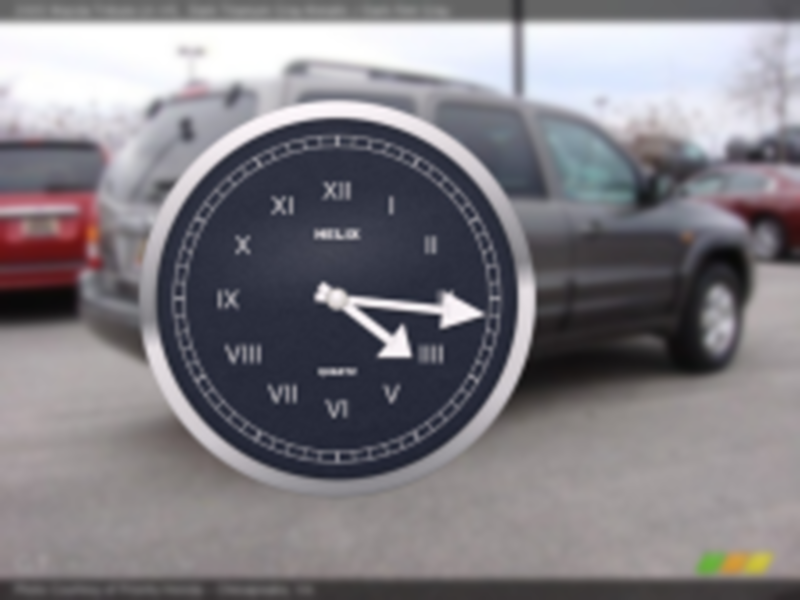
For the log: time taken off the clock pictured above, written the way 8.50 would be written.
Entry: 4.16
